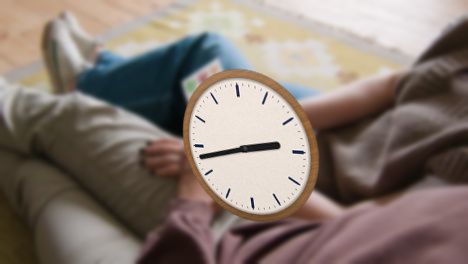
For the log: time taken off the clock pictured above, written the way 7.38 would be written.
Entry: 2.43
